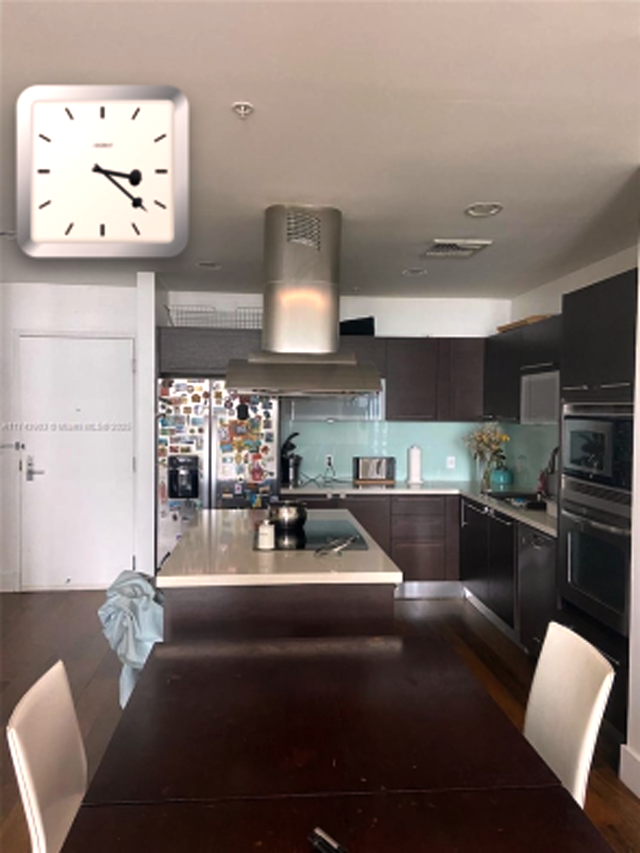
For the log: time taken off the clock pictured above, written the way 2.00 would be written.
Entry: 3.22
